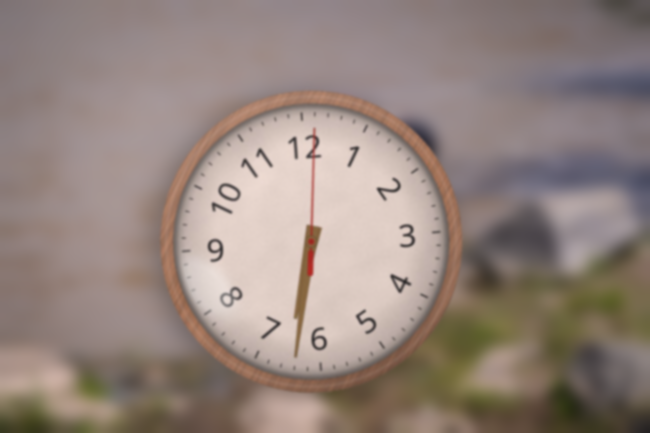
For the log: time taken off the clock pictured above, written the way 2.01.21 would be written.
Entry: 6.32.01
